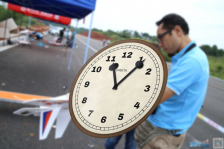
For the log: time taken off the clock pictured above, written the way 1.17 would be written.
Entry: 11.06
